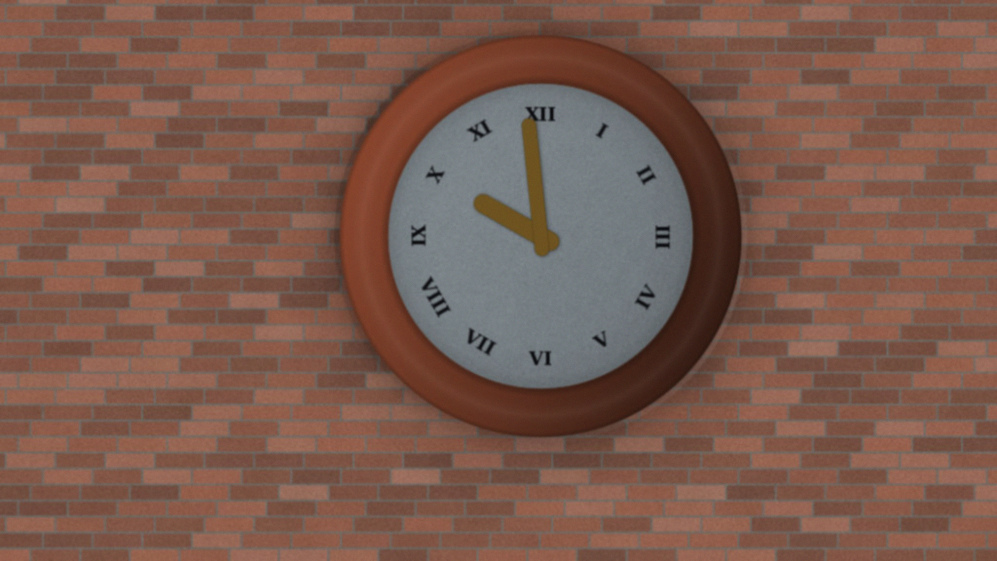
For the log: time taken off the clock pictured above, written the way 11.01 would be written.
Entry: 9.59
